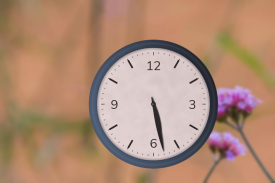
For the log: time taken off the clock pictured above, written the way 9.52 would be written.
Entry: 5.28
